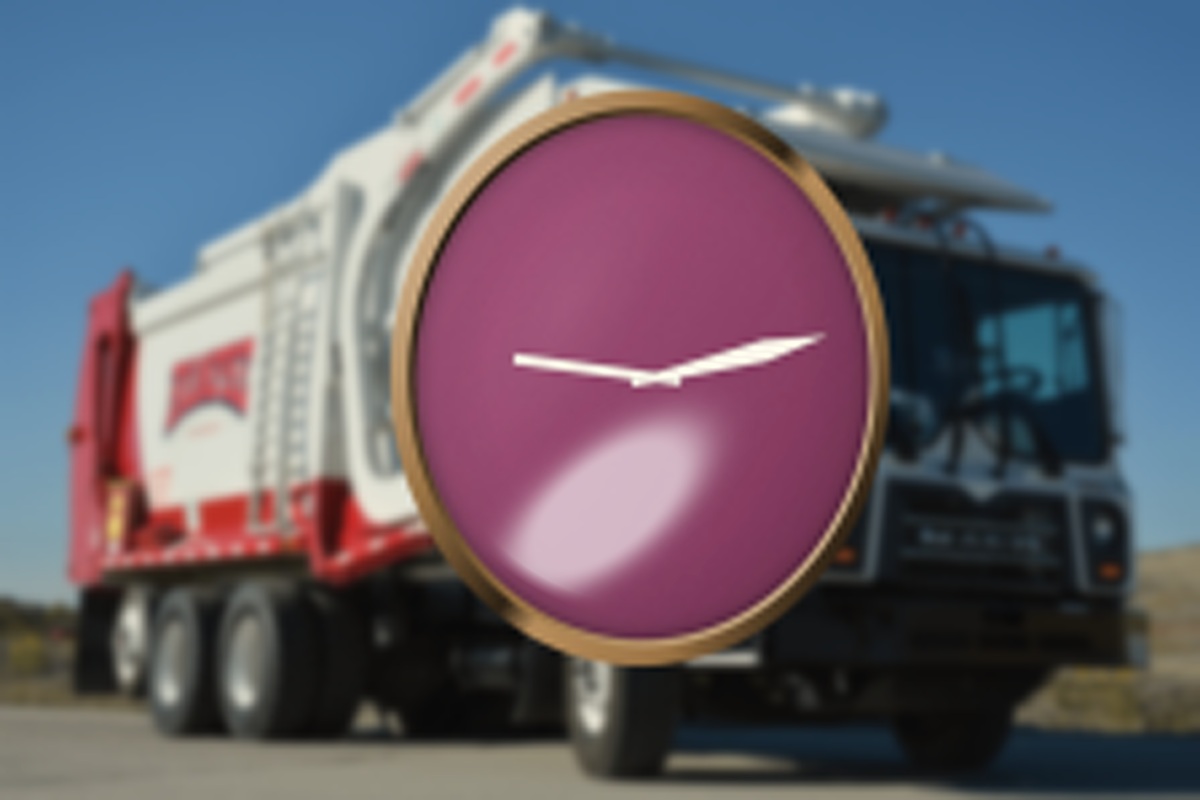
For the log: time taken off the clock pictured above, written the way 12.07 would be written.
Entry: 9.13
